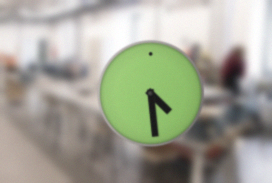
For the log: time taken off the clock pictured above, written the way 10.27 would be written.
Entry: 4.29
